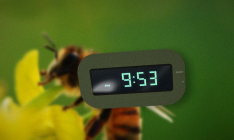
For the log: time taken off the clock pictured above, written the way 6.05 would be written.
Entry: 9.53
